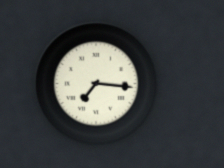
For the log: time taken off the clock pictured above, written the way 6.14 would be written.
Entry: 7.16
